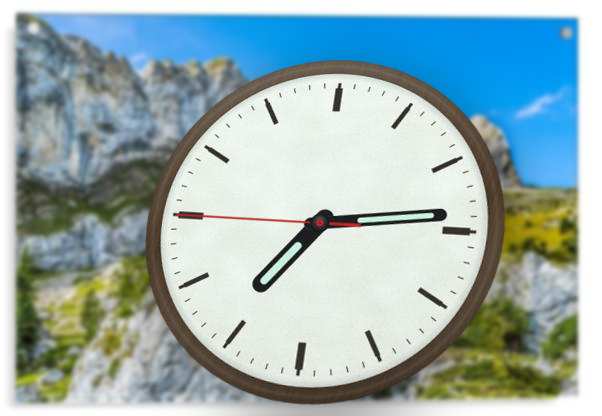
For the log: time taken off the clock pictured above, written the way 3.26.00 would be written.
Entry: 7.13.45
